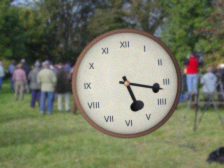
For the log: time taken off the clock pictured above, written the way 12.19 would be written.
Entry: 5.17
